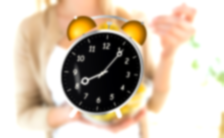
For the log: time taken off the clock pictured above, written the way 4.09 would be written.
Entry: 8.06
